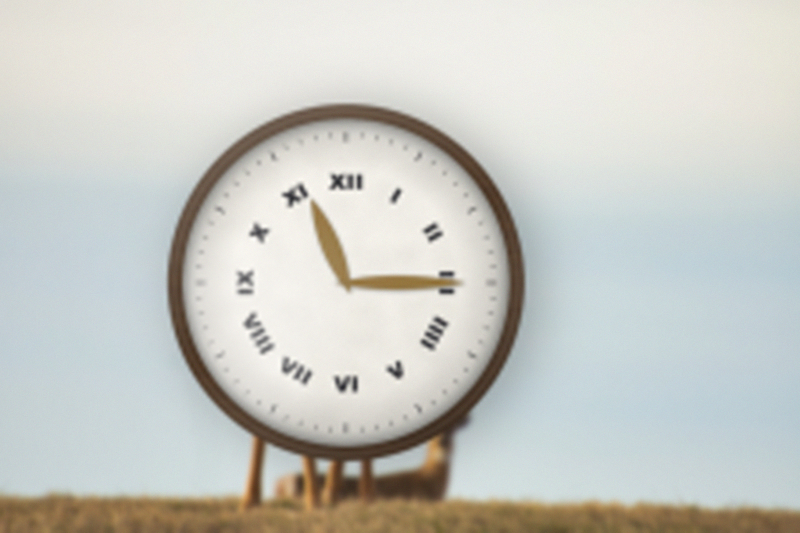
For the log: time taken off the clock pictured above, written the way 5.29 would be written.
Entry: 11.15
